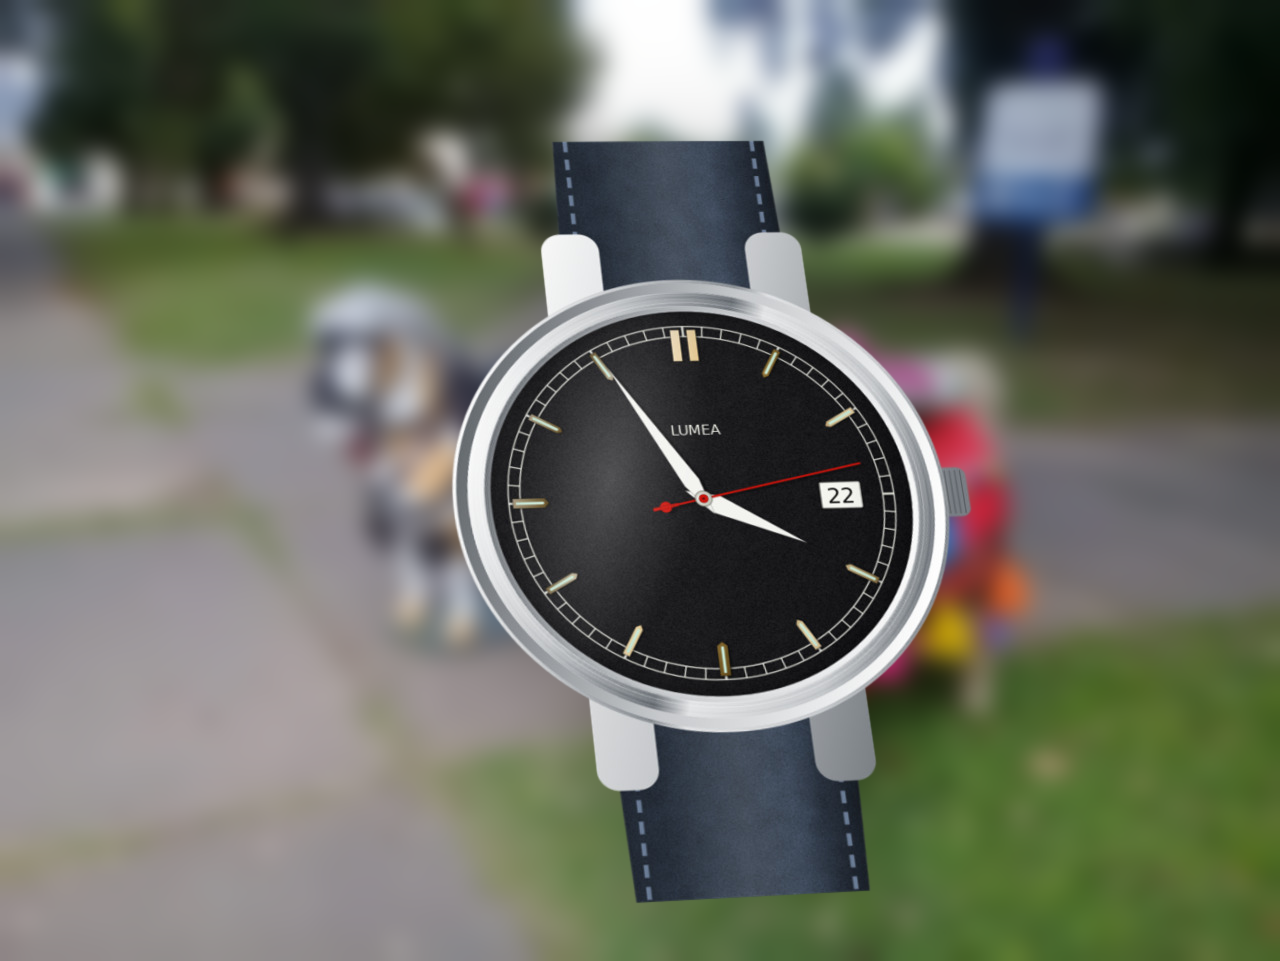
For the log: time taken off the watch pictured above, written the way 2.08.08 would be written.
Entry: 3.55.13
